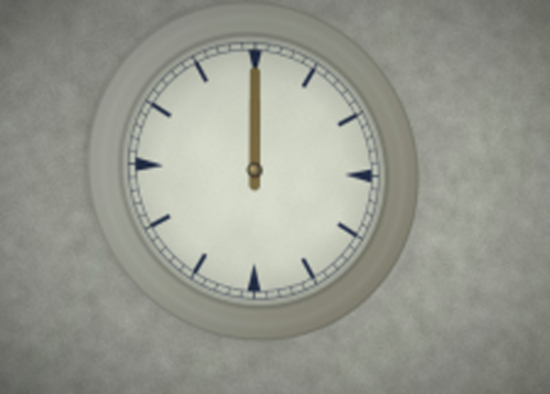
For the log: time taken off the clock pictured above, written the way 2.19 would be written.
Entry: 12.00
